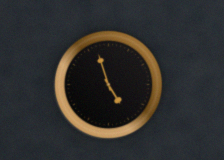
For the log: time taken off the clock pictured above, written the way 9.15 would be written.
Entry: 4.57
